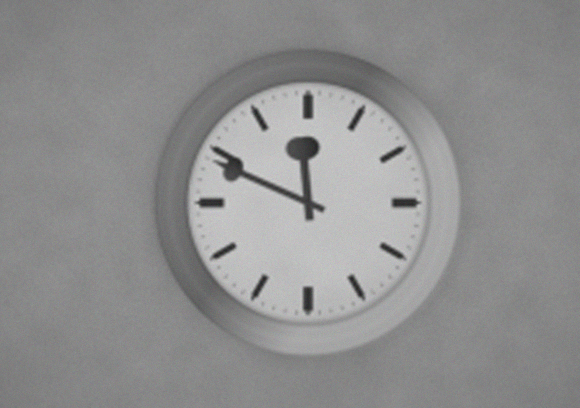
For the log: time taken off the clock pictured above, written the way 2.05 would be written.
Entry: 11.49
